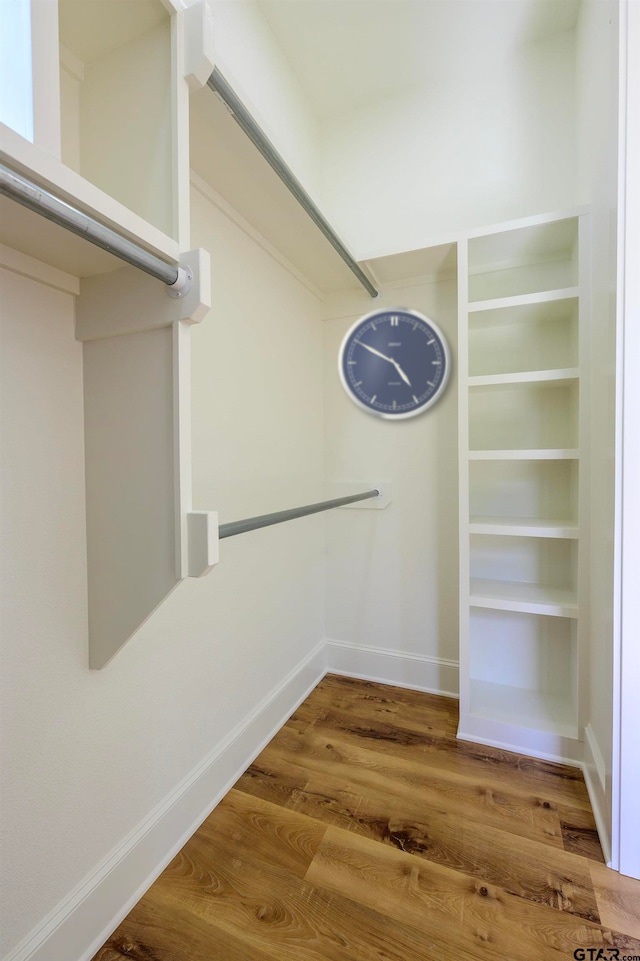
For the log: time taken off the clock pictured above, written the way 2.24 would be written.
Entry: 4.50
